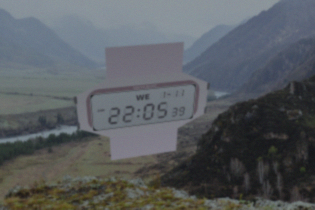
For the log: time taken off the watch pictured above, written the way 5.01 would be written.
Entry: 22.05
